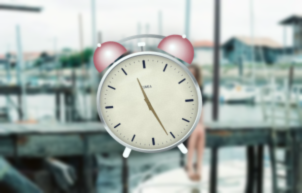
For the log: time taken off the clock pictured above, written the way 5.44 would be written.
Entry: 11.26
